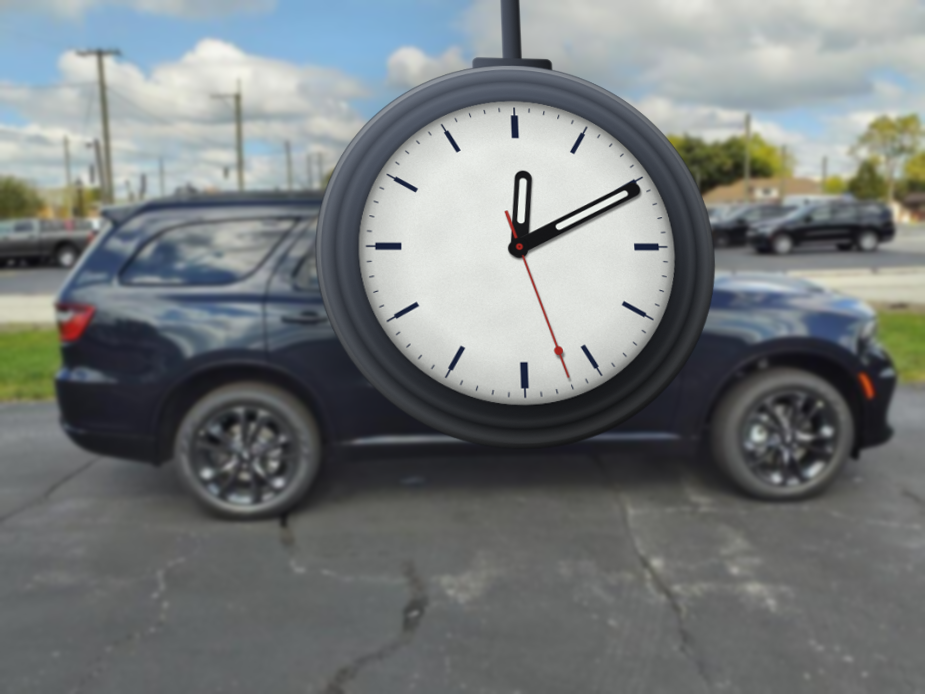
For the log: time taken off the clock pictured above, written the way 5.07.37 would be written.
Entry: 12.10.27
